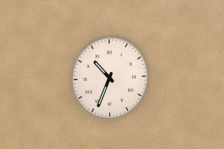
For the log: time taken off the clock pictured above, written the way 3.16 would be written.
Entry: 10.34
